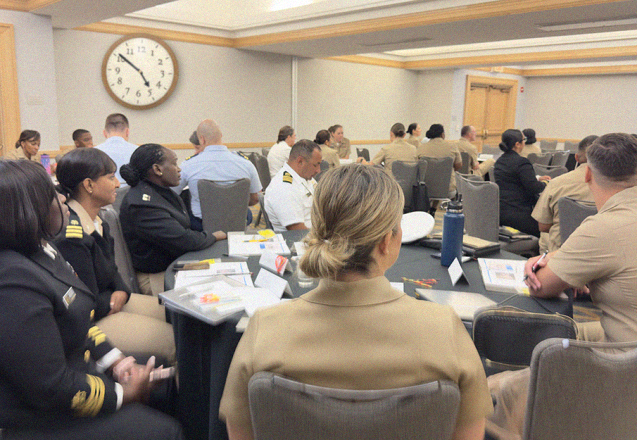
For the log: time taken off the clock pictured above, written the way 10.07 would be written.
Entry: 4.51
